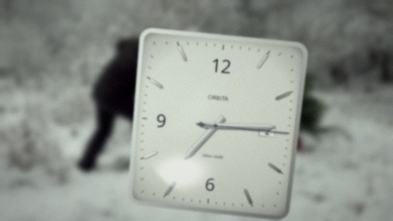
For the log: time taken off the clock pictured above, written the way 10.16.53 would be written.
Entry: 7.14.15
